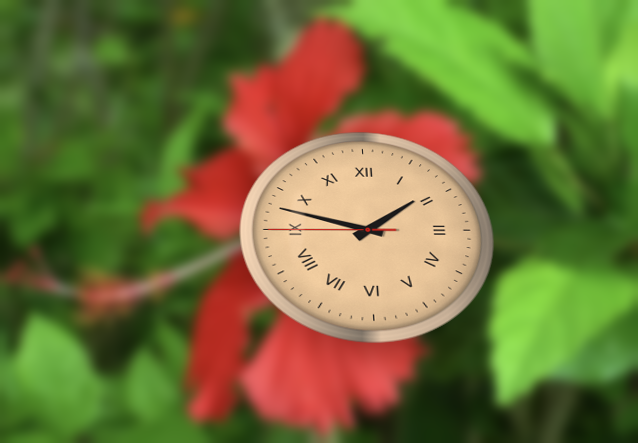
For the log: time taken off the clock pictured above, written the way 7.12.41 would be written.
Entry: 1.47.45
